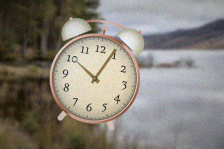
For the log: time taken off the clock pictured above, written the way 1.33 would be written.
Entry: 10.04
